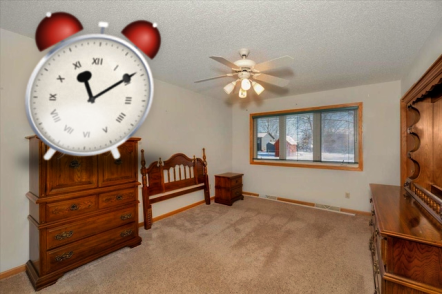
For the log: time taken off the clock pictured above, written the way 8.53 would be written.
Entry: 11.09
